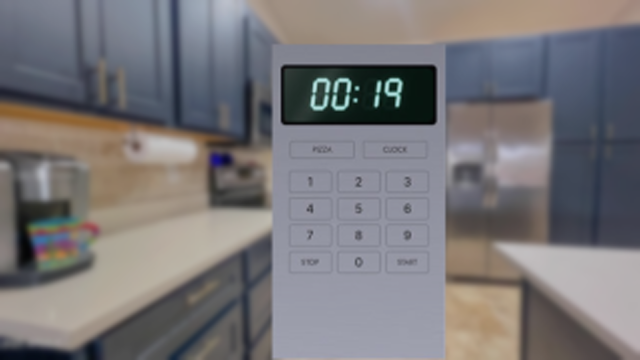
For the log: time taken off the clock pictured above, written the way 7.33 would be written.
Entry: 0.19
